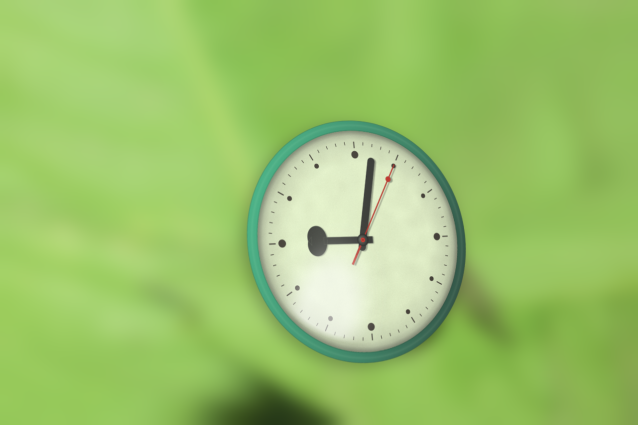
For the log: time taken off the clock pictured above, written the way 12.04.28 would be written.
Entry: 9.02.05
